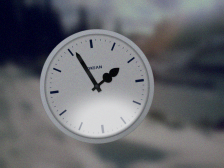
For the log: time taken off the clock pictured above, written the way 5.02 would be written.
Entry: 1.56
